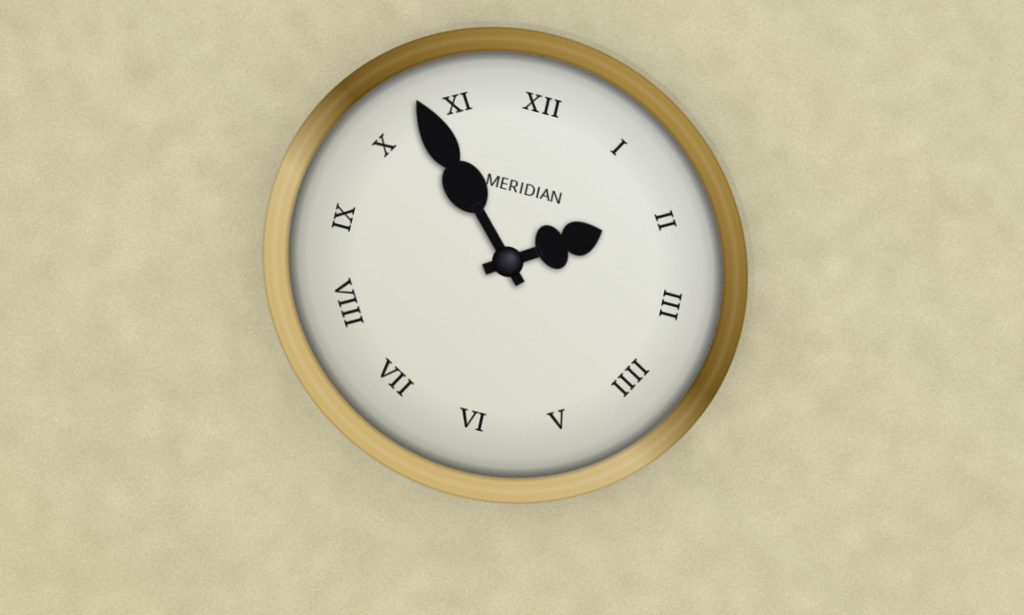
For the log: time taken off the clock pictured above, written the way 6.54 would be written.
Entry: 1.53
